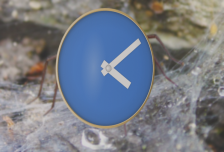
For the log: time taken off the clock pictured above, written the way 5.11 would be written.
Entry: 4.09
